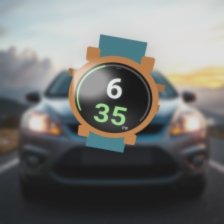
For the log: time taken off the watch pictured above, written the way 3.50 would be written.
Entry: 6.35
